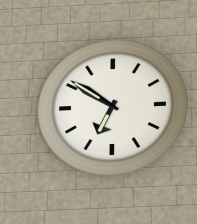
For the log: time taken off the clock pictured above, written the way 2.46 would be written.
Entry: 6.51
